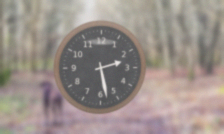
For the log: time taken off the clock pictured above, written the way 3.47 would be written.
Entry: 2.28
